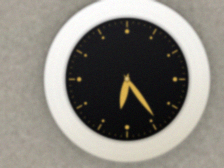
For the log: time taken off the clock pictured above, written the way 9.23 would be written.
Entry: 6.24
